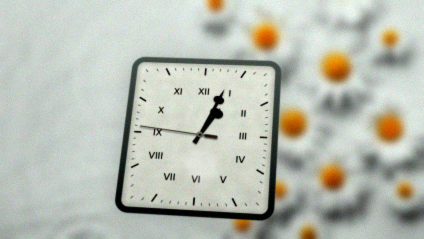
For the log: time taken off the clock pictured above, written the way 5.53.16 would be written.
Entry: 1.03.46
